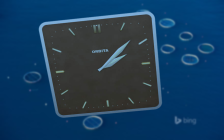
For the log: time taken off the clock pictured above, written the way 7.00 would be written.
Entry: 2.08
